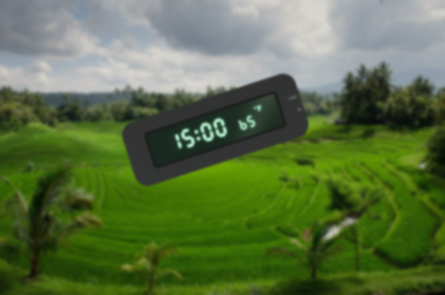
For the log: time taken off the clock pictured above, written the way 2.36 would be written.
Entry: 15.00
